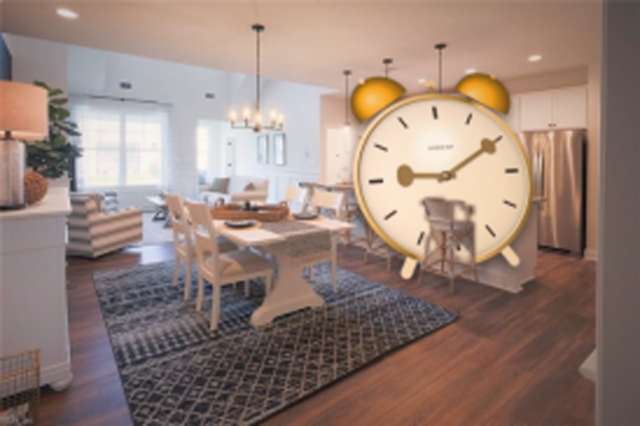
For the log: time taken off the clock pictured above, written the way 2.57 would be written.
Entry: 9.10
